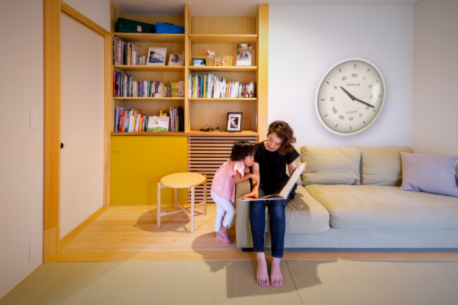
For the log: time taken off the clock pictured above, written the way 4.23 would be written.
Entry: 10.19
